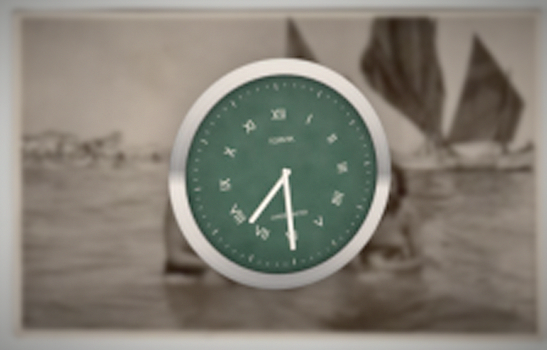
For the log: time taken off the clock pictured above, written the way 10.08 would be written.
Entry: 7.30
